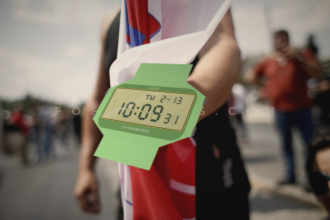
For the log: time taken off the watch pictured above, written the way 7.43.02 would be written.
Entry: 10.09.31
